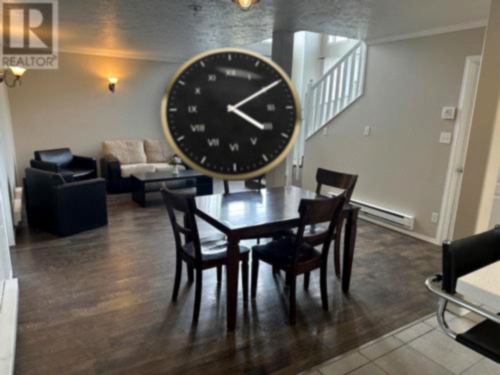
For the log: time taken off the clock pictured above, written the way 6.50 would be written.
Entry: 4.10
